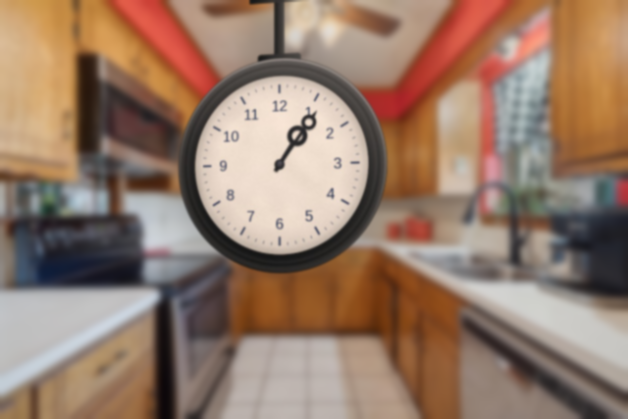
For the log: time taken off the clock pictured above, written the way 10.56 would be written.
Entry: 1.06
